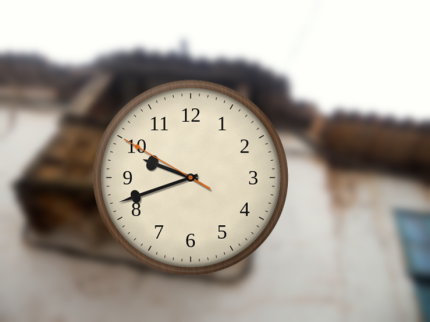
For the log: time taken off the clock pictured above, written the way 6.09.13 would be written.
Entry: 9.41.50
